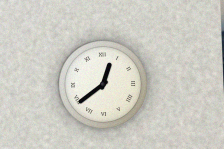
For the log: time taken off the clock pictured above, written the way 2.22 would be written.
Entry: 12.39
